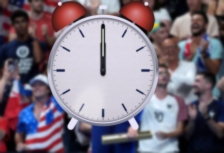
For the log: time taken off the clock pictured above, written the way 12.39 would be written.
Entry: 12.00
